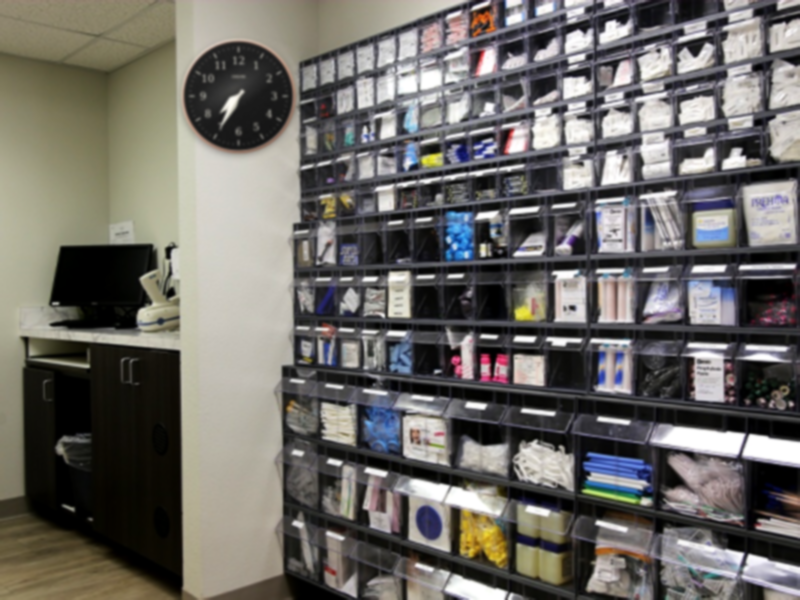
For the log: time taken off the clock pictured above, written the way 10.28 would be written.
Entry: 7.35
